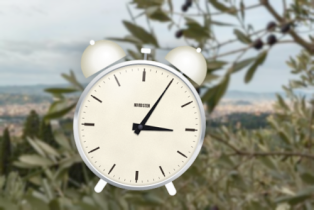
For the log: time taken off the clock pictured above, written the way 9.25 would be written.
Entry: 3.05
